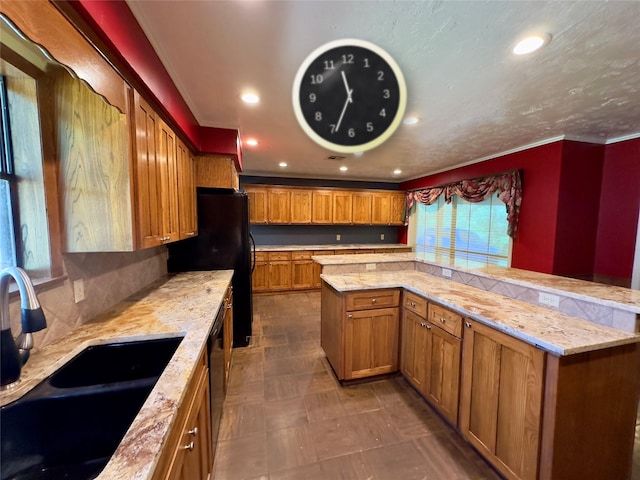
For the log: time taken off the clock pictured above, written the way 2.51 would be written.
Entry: 11.34
